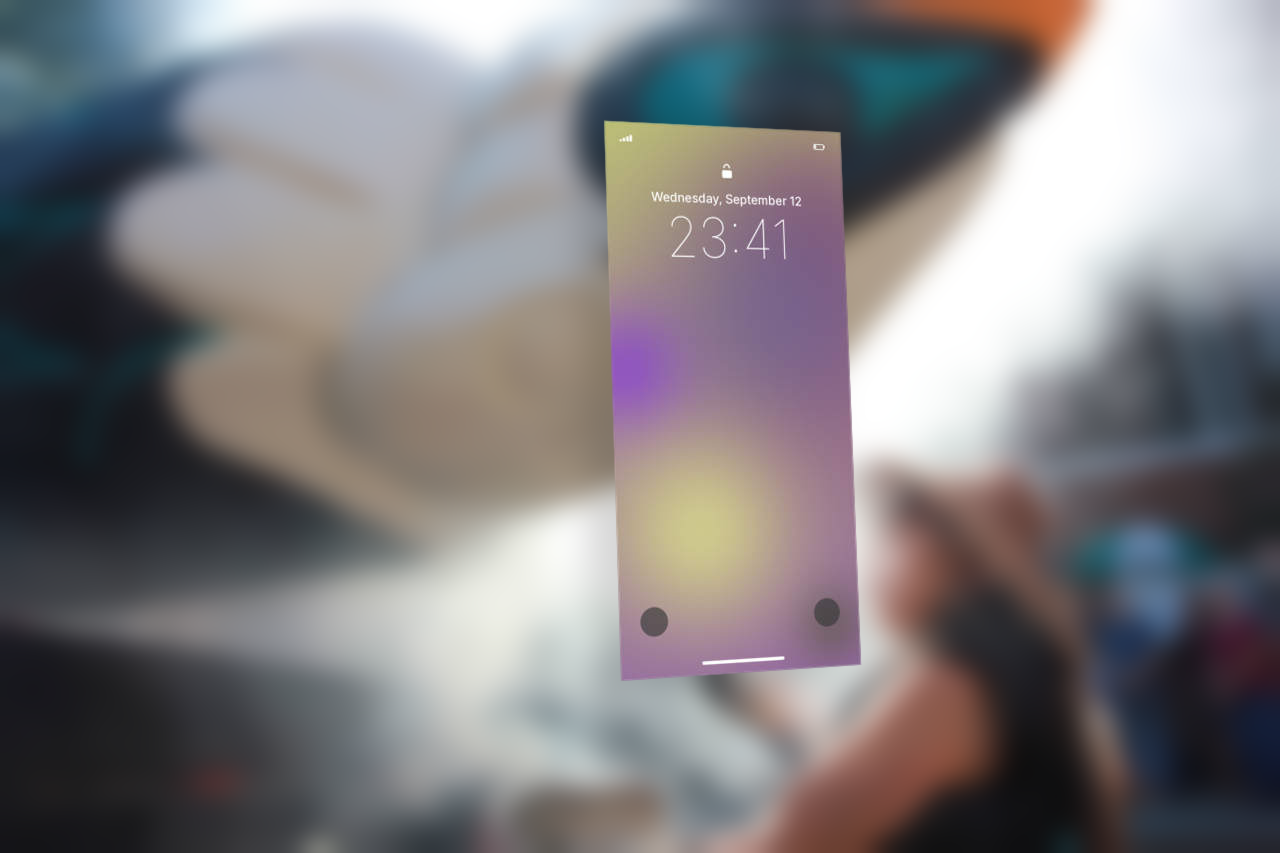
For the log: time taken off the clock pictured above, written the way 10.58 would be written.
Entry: 23.41
